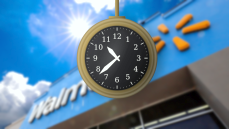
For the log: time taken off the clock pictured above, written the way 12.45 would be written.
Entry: 10.38
